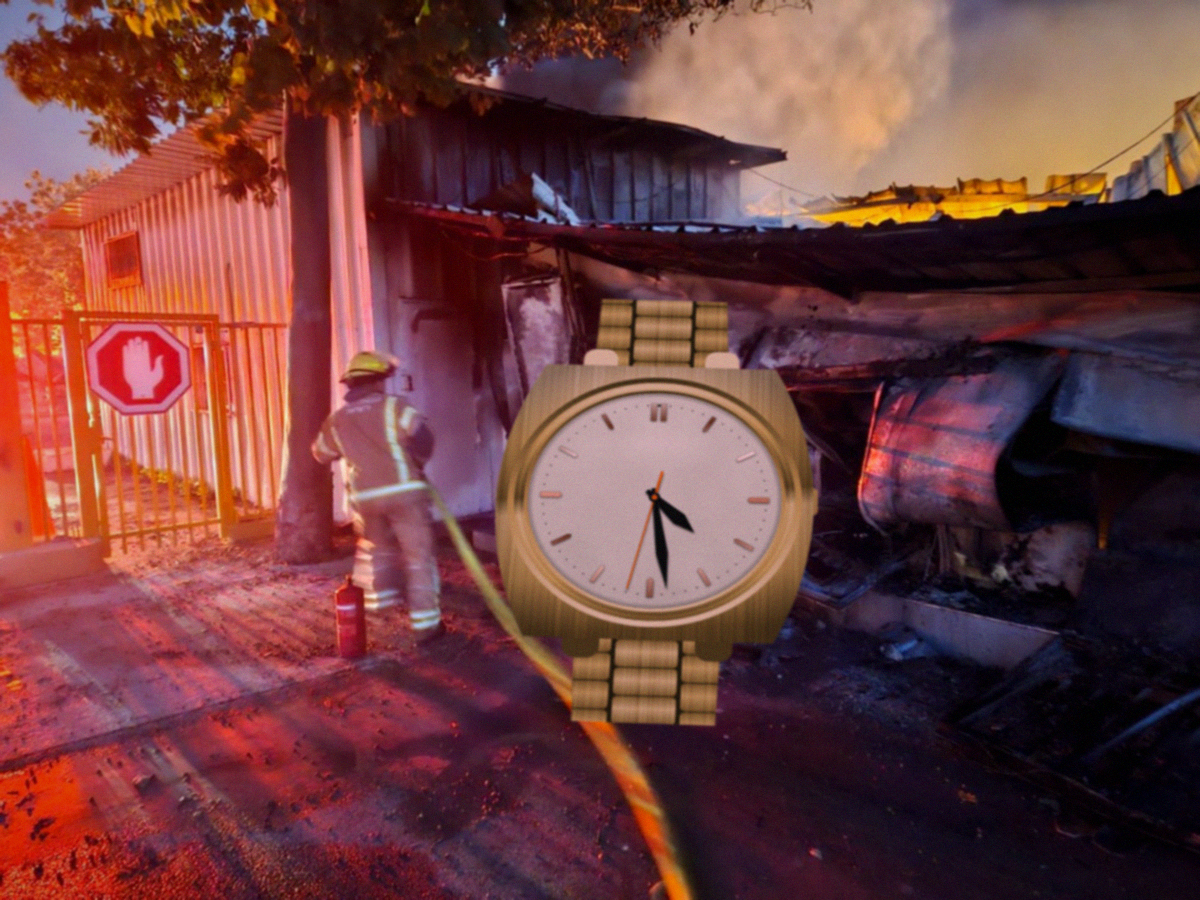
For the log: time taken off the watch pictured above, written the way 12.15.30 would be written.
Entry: 4.28.32
